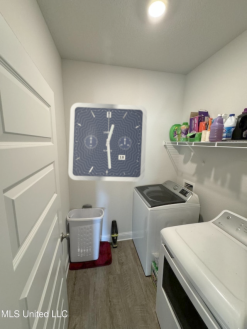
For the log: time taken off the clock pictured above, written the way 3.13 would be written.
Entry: 12.29
